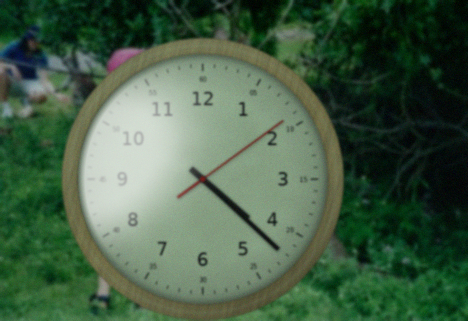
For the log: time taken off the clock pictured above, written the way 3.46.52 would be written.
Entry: 4.22.09
